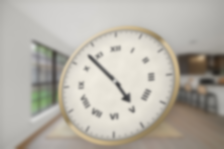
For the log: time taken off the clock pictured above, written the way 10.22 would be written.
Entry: 4.53
